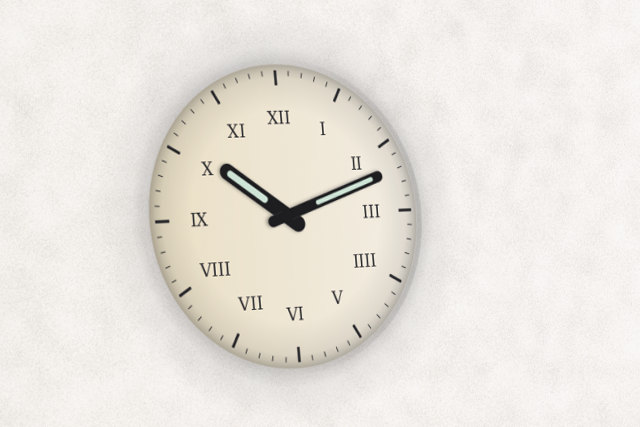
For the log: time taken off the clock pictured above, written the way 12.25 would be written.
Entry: 10.12
